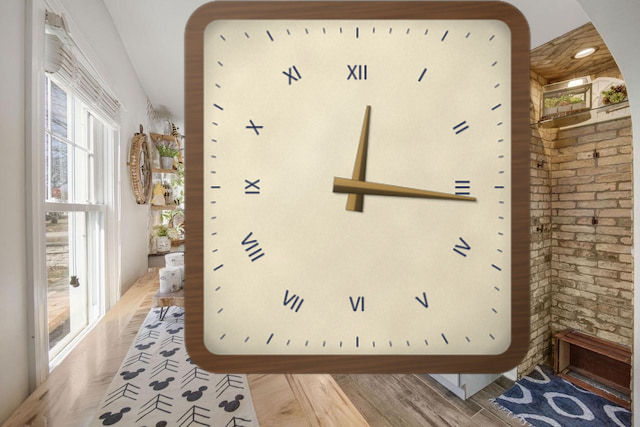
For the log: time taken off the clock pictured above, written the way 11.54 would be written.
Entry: 12.16
